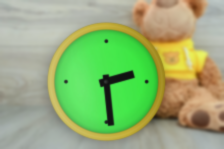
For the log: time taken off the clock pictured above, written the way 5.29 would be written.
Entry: 2.29
